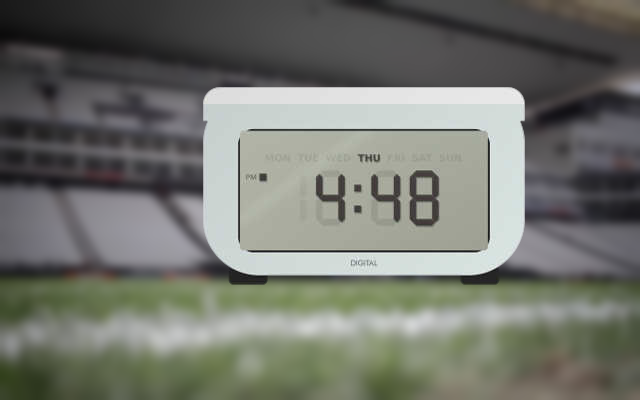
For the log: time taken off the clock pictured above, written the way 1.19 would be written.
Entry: 4.48
